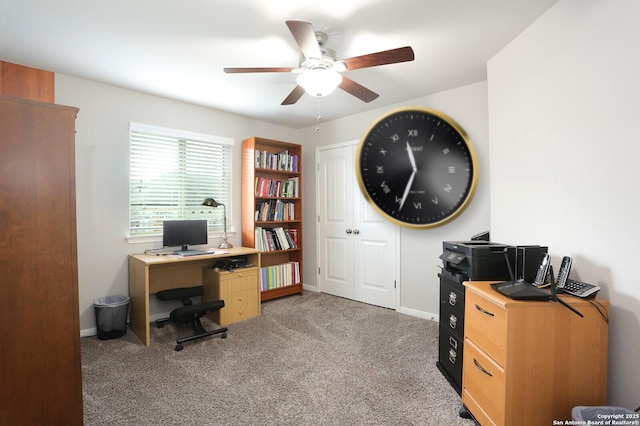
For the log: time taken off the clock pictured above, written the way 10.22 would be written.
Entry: 11.34
